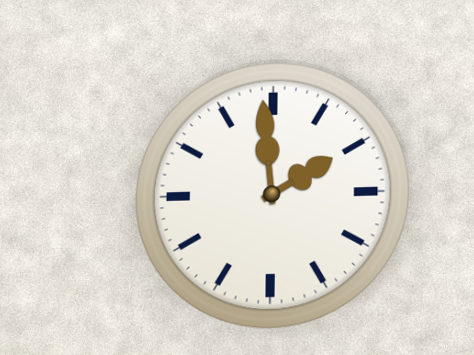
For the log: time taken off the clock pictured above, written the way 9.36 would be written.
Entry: 1.59
